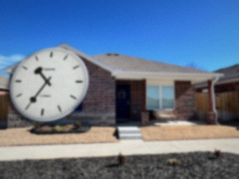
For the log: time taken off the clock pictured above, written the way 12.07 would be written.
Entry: 10.35
